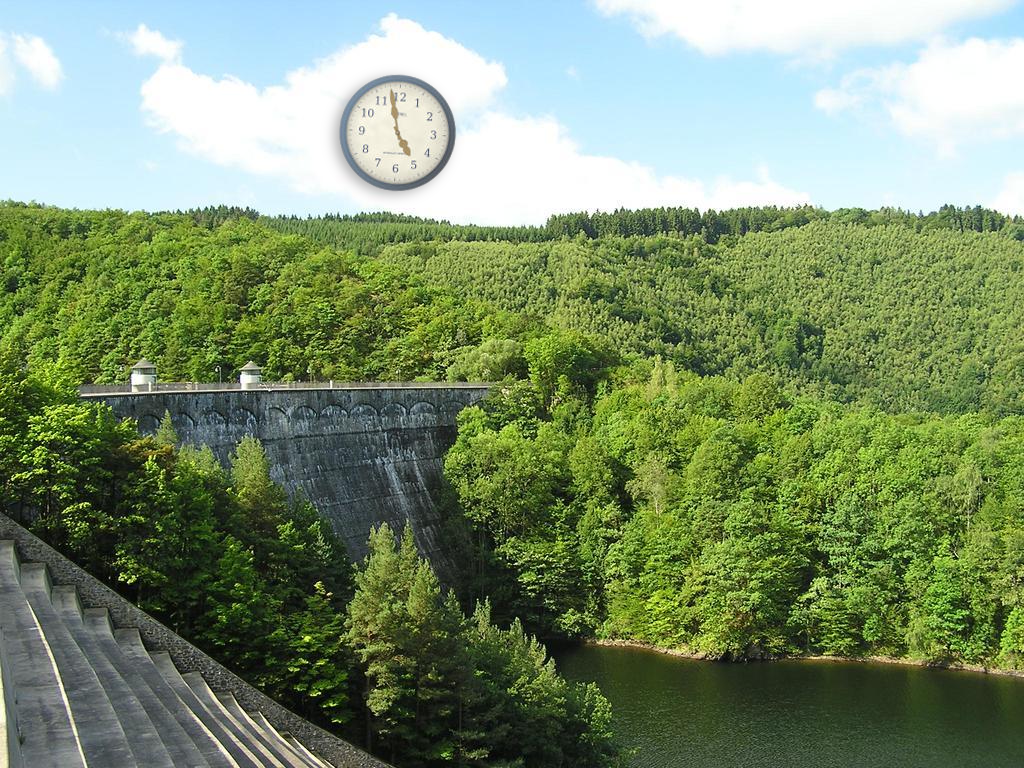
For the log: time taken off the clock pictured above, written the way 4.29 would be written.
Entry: 4.58
